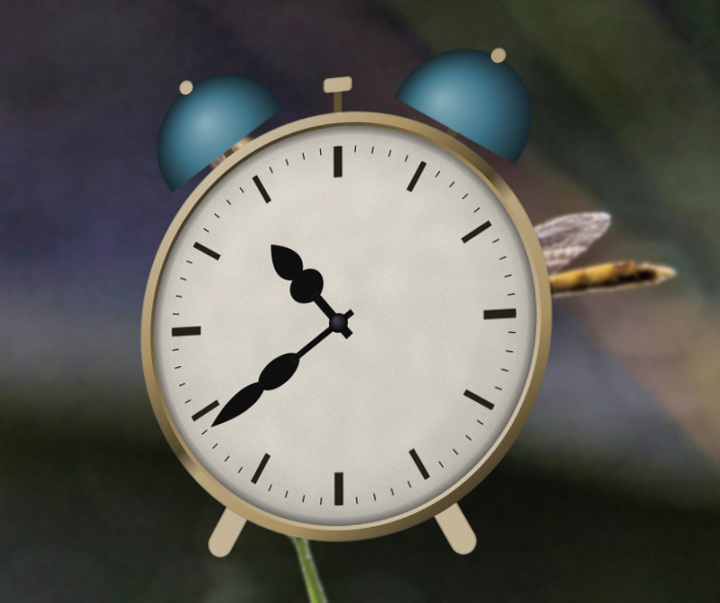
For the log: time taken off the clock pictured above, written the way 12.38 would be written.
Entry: 10.39
